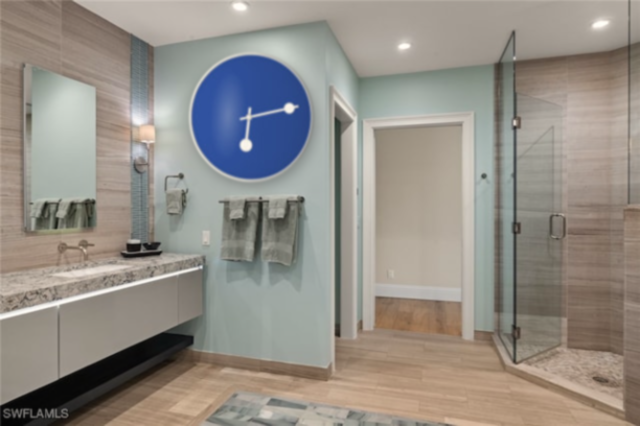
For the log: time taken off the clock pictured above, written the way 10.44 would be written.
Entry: 6.13
